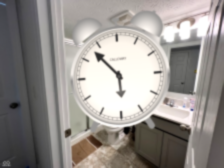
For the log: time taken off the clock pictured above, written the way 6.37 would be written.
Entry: 5.53
